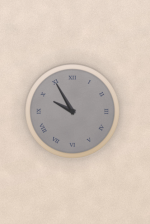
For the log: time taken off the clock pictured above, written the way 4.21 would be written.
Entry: 9.55
